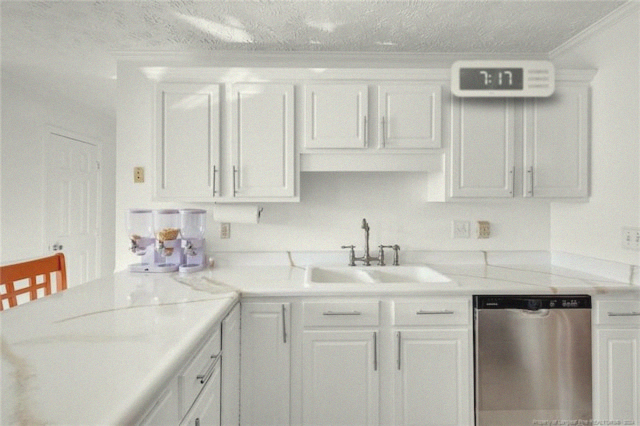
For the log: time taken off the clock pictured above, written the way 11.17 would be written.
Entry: 7.17
